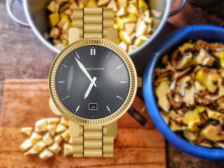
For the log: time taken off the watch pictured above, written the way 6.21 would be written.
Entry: 6.54
